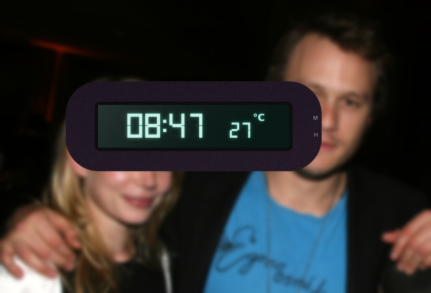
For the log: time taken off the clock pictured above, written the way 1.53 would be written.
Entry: 8.47
